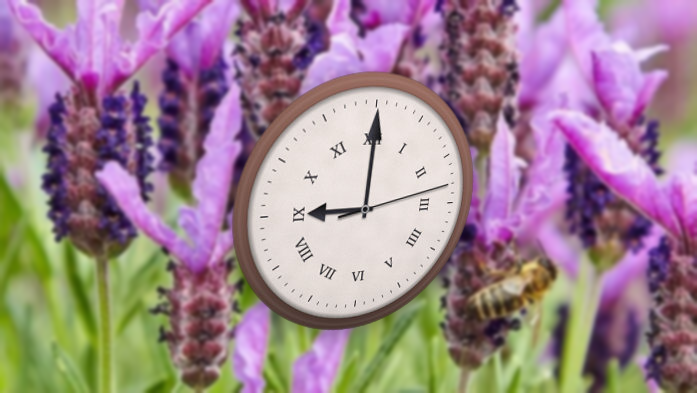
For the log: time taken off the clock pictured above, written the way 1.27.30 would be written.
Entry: 9.00.13
